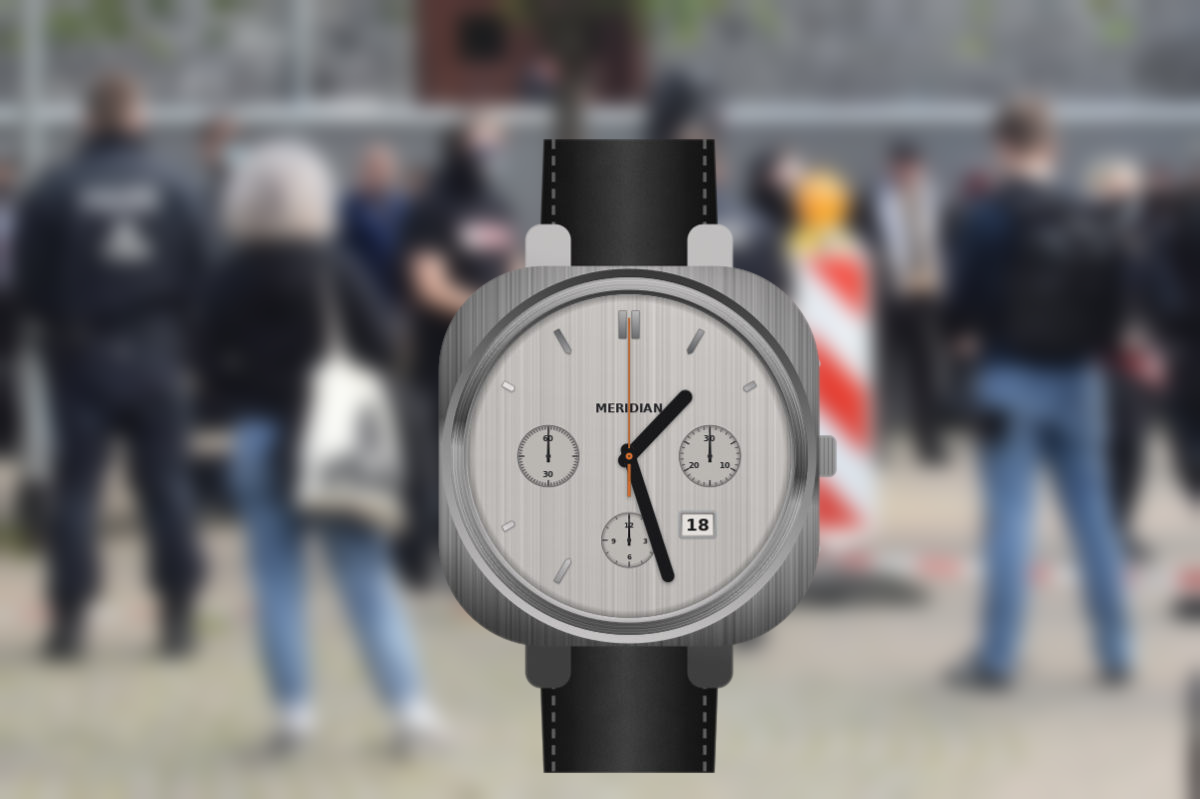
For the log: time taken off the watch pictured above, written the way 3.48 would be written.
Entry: 1.27
